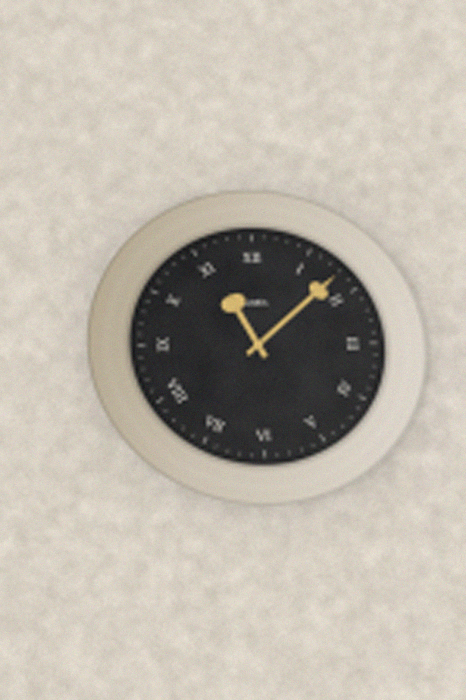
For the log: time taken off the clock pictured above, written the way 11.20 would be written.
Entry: 11.08
